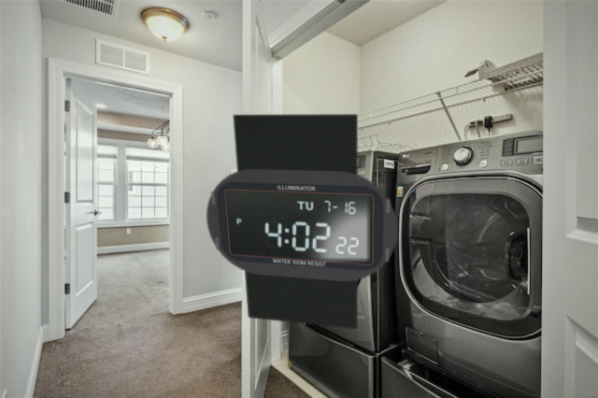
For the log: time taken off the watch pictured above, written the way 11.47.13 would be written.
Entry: 4.02.22
